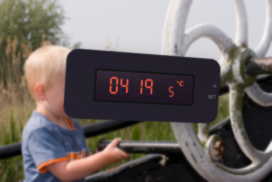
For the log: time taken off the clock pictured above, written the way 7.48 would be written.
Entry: 4.19
